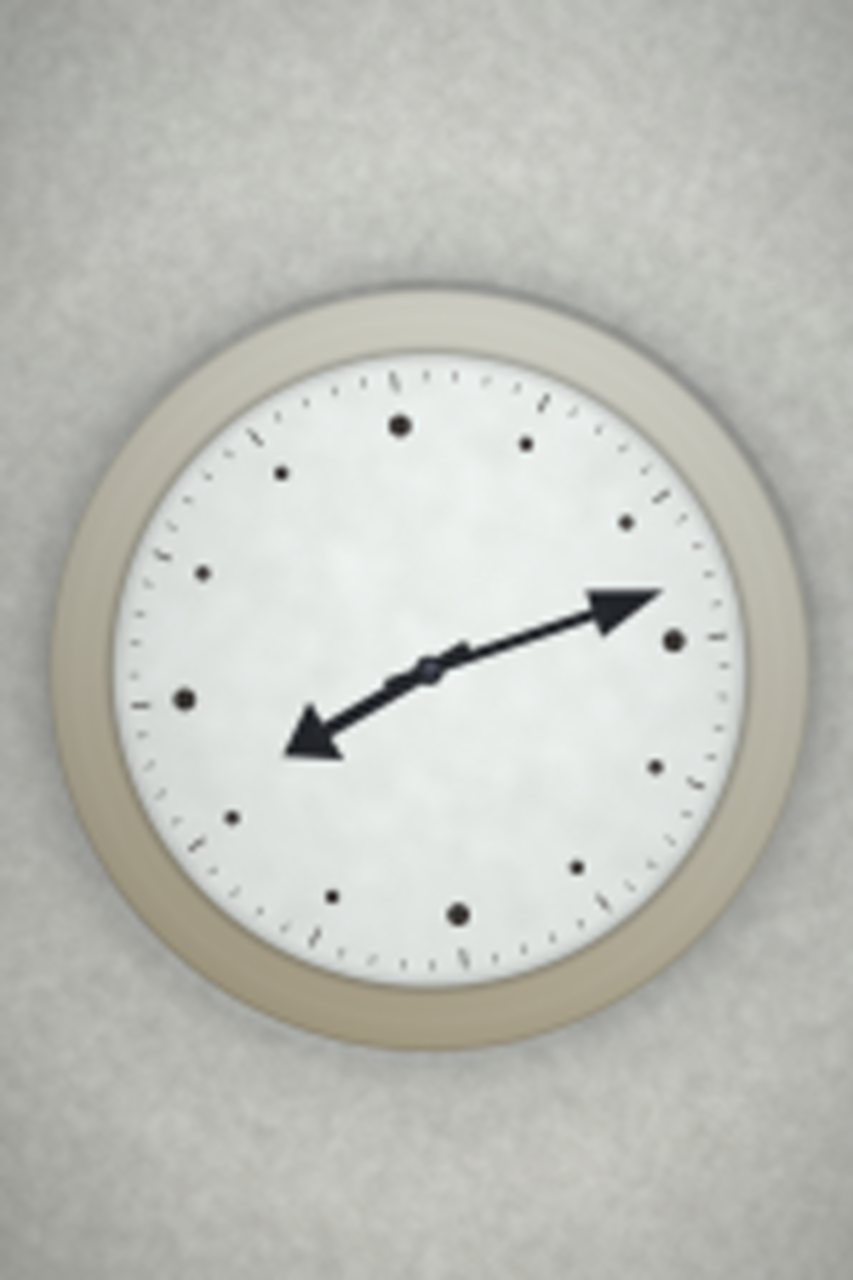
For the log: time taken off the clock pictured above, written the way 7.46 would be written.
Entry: 8.13
